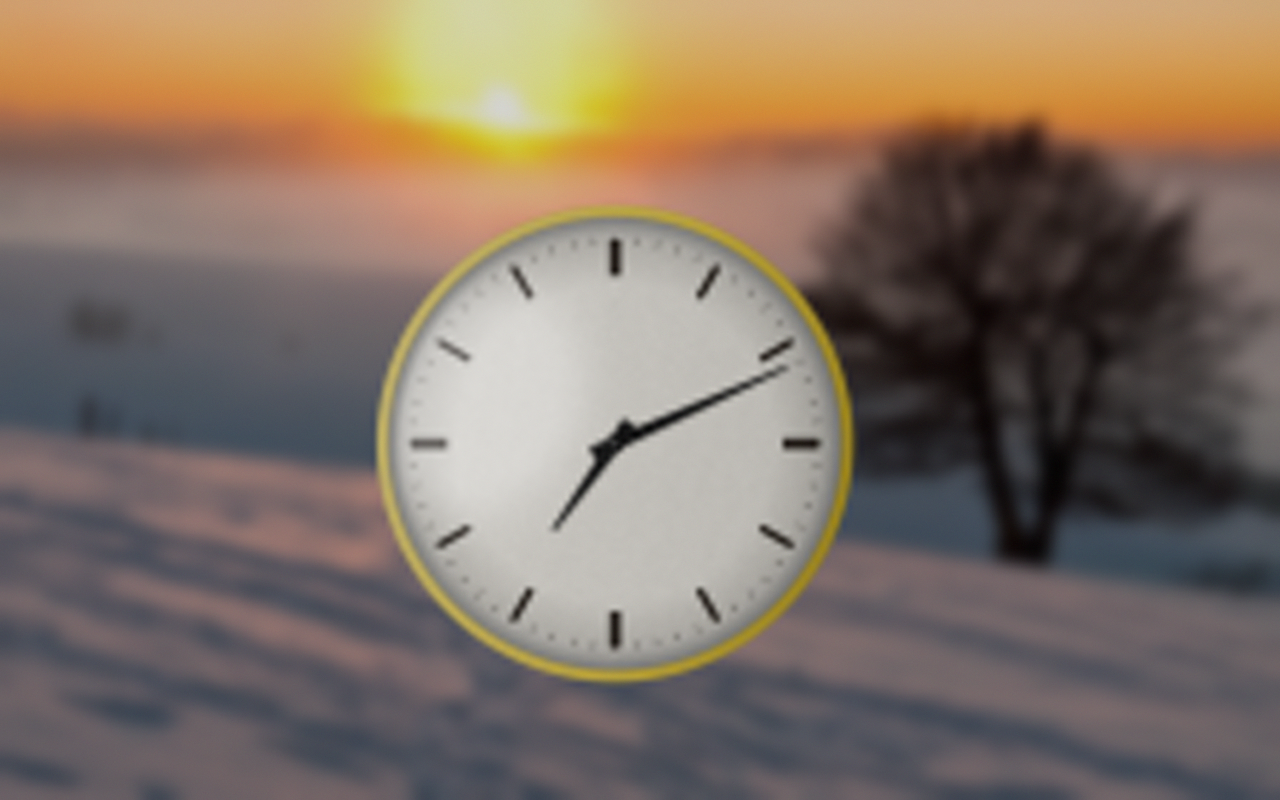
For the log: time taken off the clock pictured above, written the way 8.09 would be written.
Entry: 7.11
